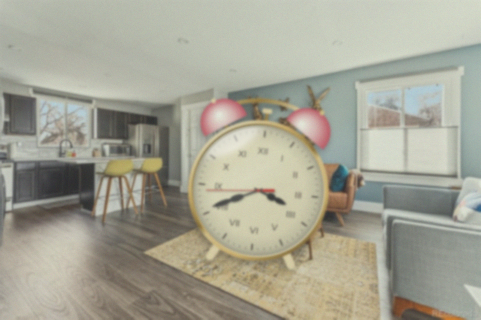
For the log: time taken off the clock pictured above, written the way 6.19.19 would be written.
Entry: 3.40.44
